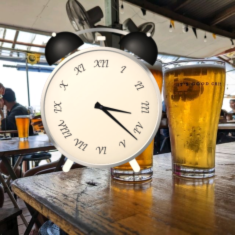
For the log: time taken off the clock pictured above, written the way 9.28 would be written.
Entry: 3.22
